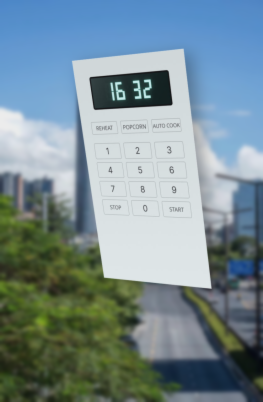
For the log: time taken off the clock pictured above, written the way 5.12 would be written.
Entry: 16.32
